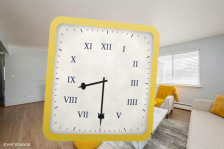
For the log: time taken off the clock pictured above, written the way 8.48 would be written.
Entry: 8.30
